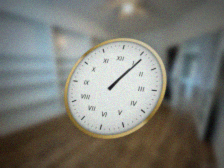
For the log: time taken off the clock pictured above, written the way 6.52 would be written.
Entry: 1.06
